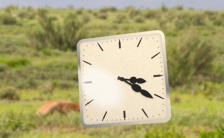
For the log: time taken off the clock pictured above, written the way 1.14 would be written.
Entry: 3.21
